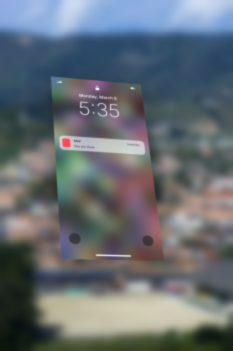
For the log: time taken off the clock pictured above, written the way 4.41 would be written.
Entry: 5.35
